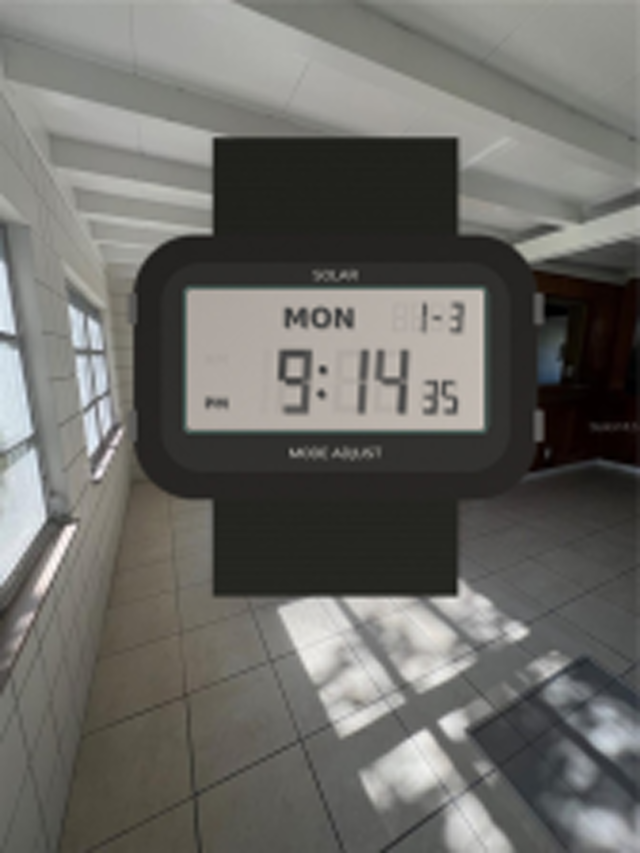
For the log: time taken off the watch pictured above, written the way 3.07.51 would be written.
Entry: 9.14.35
